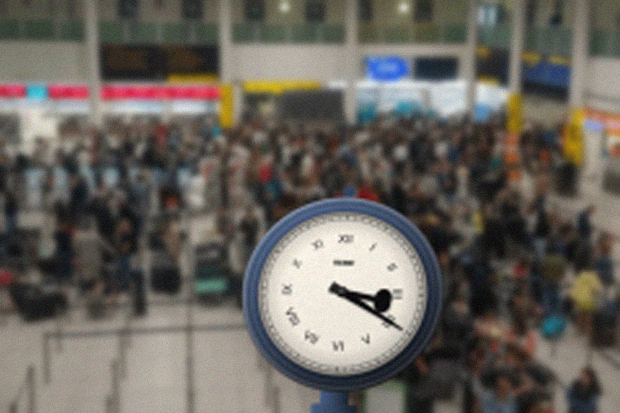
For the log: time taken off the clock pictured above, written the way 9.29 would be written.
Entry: 3.20
